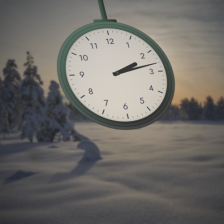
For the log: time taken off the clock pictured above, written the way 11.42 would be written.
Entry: 2.13
